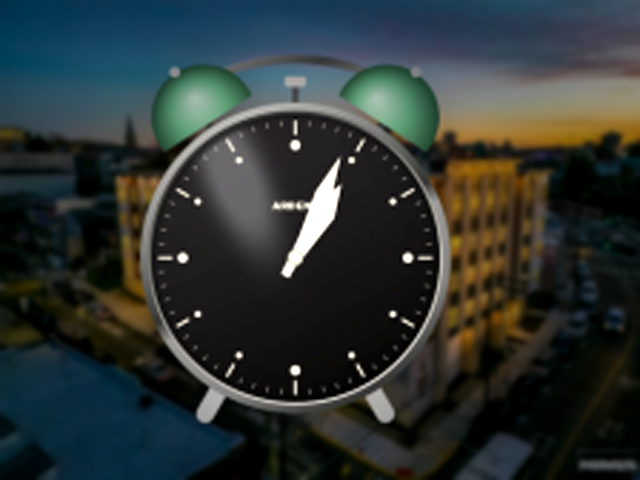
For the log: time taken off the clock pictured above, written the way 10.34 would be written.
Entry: 1.04
